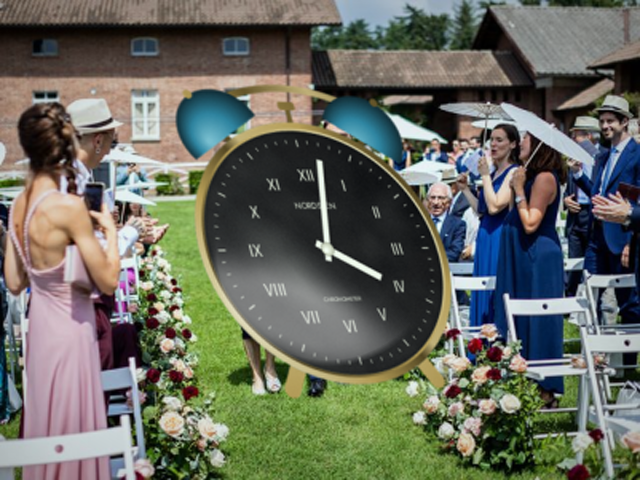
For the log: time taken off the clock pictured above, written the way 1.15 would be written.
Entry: 4.02
